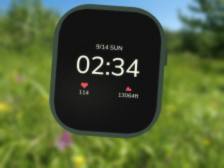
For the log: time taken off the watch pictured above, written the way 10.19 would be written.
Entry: 2.34
